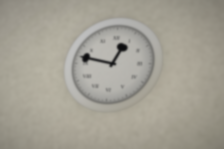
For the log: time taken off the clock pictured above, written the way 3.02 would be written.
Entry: 12.47
